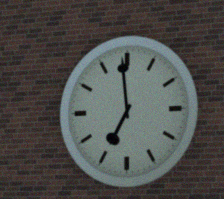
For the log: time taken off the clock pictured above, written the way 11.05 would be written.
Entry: 6.59
